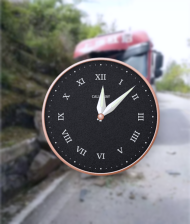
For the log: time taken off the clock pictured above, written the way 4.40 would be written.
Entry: 12.08
